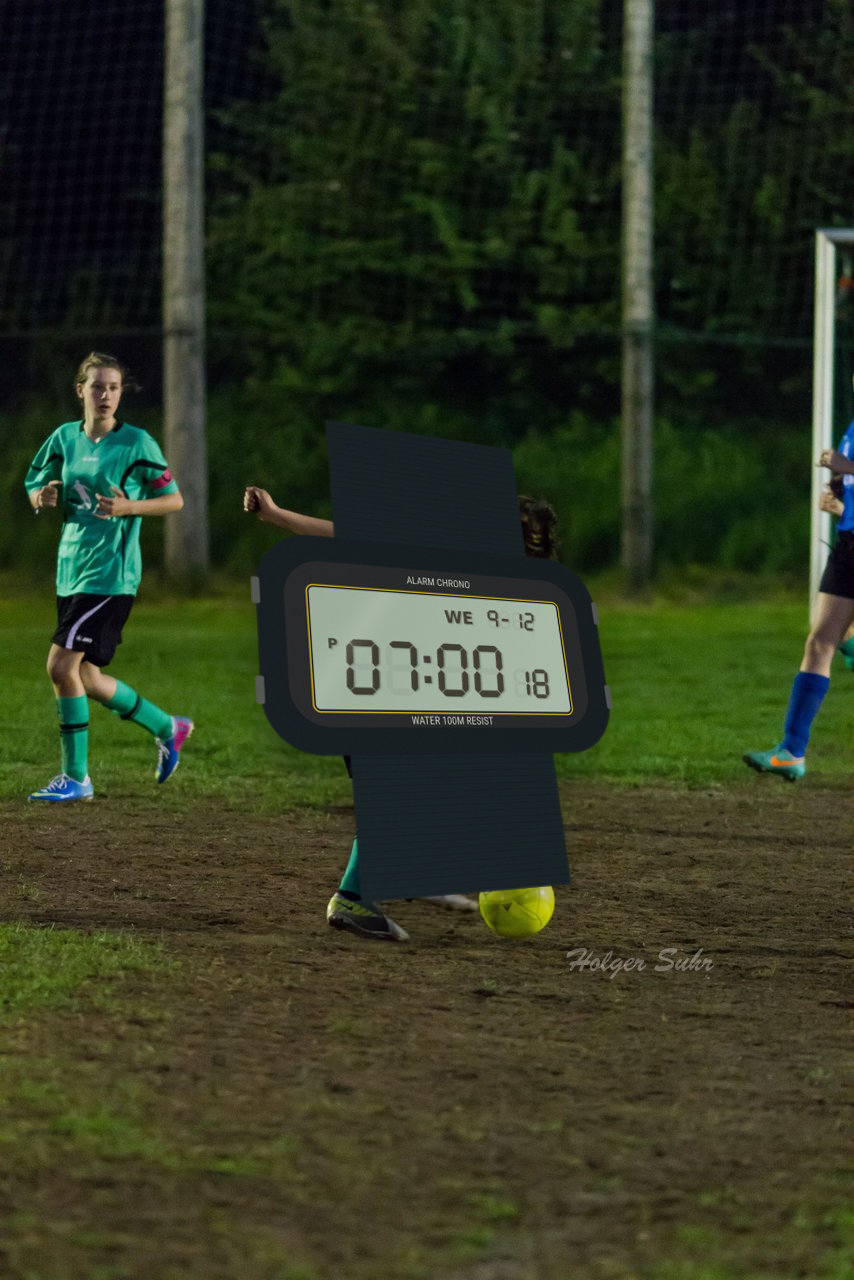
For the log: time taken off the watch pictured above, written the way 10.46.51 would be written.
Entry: 7.00.18
